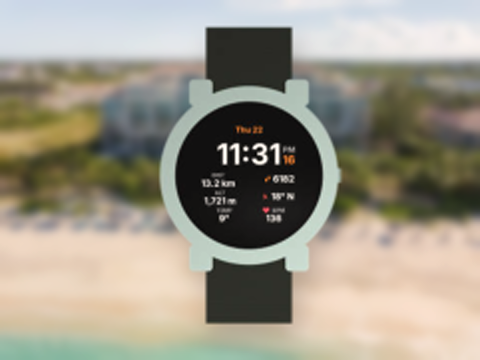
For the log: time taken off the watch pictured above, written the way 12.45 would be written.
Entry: 11.31
